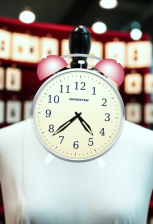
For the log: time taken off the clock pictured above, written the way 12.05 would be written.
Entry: 4.38
